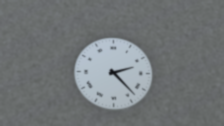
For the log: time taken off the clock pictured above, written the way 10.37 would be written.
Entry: 2.23
